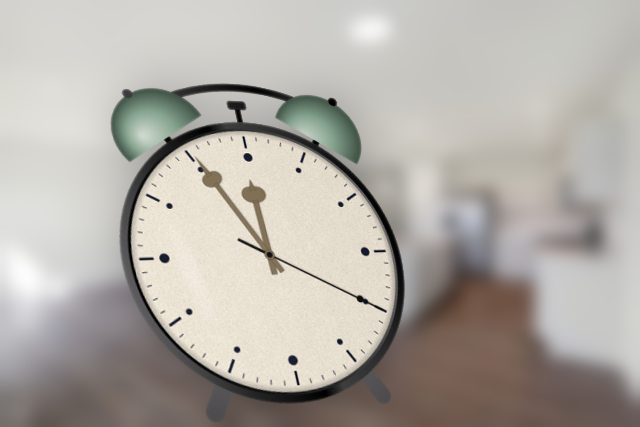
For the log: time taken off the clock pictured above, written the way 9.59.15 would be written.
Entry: 11.55.20
